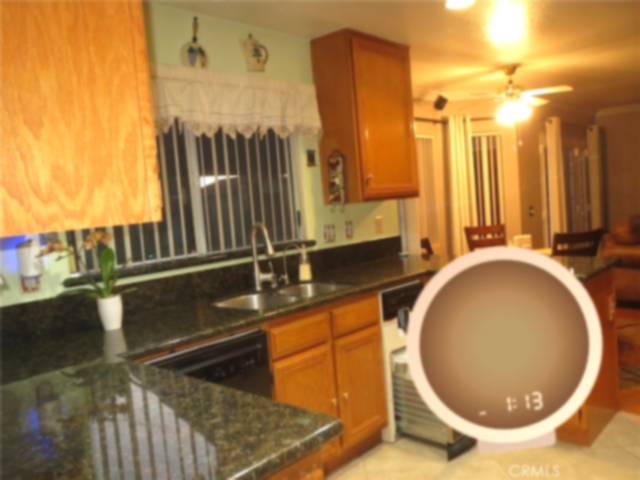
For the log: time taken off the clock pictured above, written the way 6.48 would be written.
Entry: 1.13
